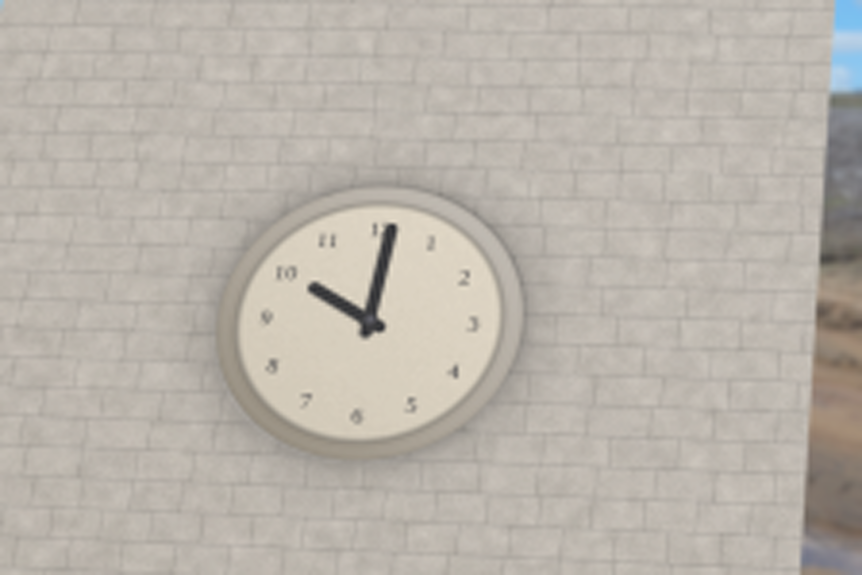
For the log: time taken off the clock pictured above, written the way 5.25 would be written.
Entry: 10.01
